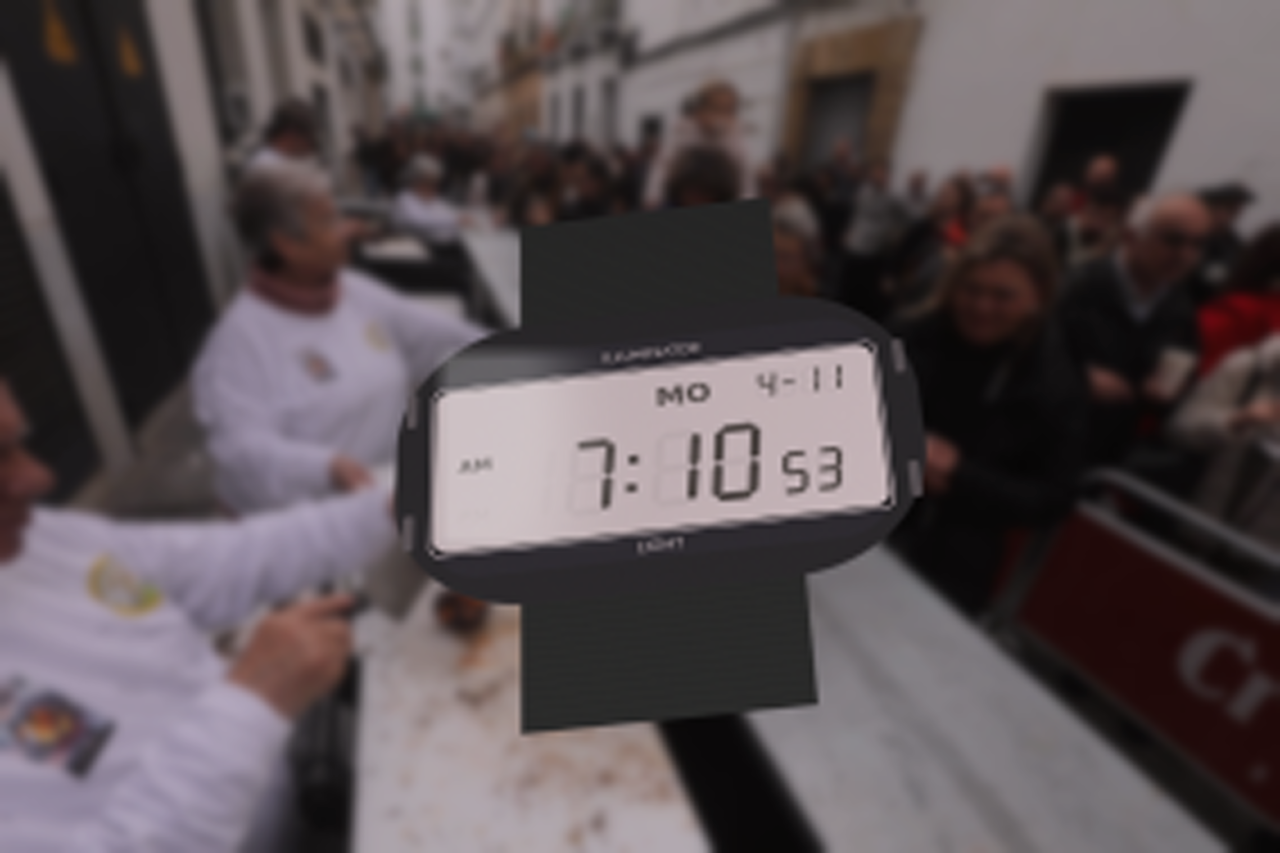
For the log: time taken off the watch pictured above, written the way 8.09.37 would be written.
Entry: 7.10.53
